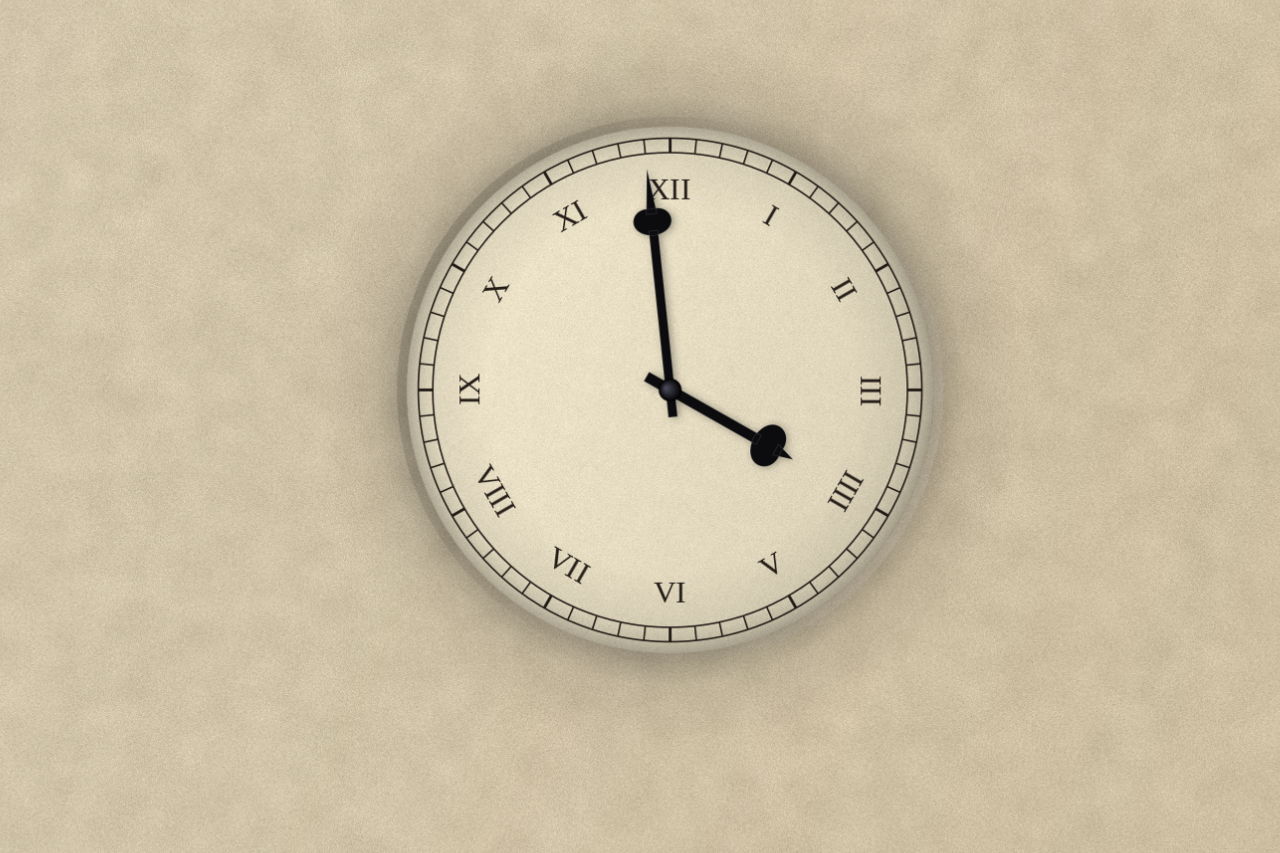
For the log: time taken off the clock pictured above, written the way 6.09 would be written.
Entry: 3.59
